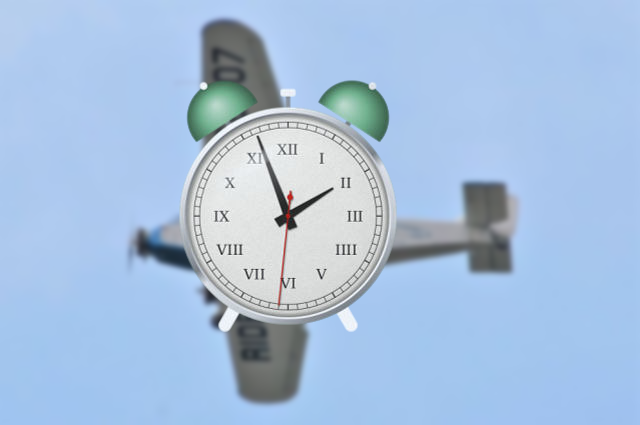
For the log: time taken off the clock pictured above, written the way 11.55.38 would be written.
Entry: 1.56.31
